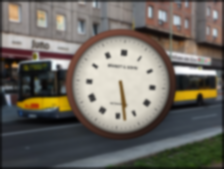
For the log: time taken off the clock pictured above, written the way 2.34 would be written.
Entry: 5.28
